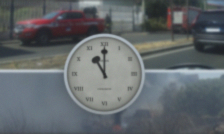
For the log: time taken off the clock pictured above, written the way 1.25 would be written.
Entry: 11.00
